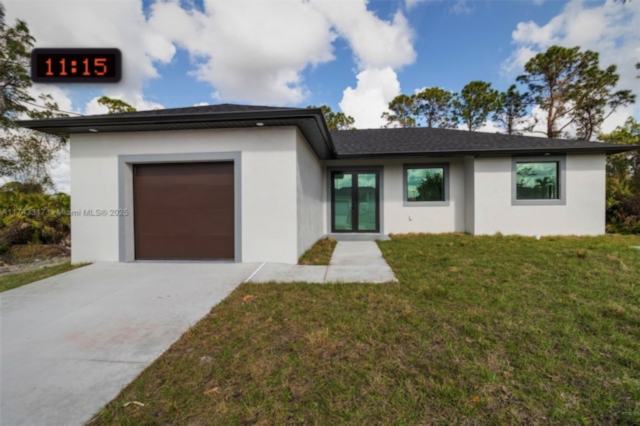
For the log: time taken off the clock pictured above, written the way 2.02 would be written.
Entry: 11.15
